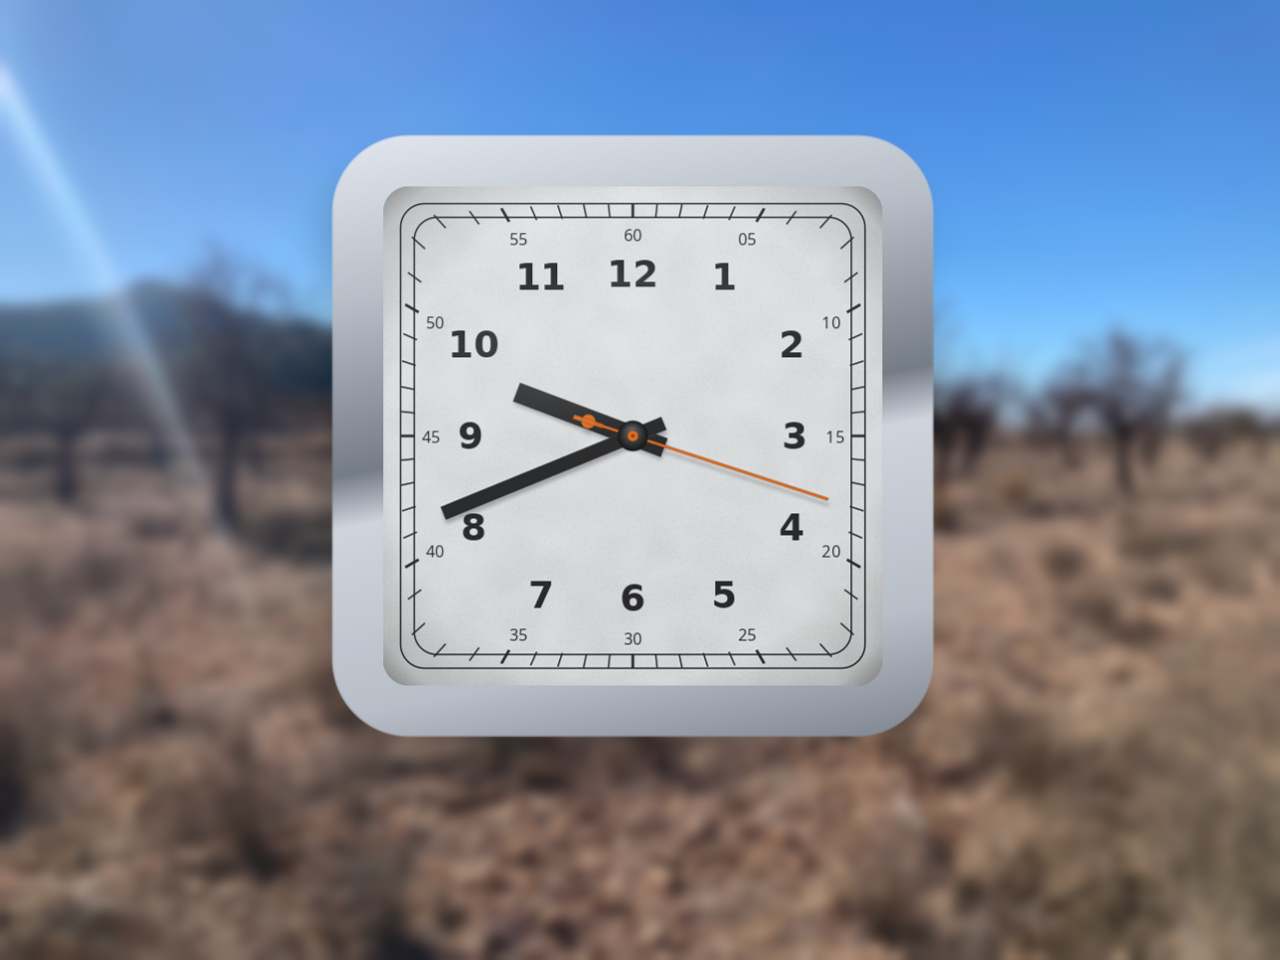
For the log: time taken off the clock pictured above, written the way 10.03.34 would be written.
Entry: 9.41.18
